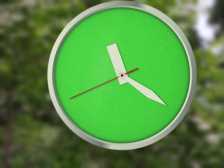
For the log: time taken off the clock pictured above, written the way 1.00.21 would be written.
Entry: 11.20.41
